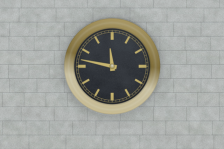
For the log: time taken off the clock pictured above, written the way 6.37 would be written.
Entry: 11.47
